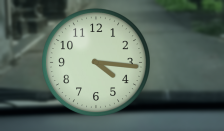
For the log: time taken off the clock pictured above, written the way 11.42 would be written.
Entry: 4.16
